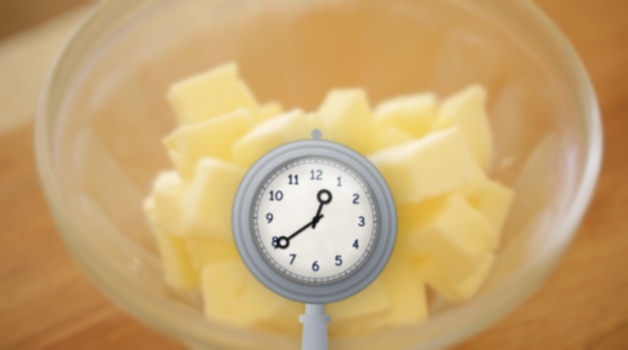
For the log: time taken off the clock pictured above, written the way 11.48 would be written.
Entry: 12.39
